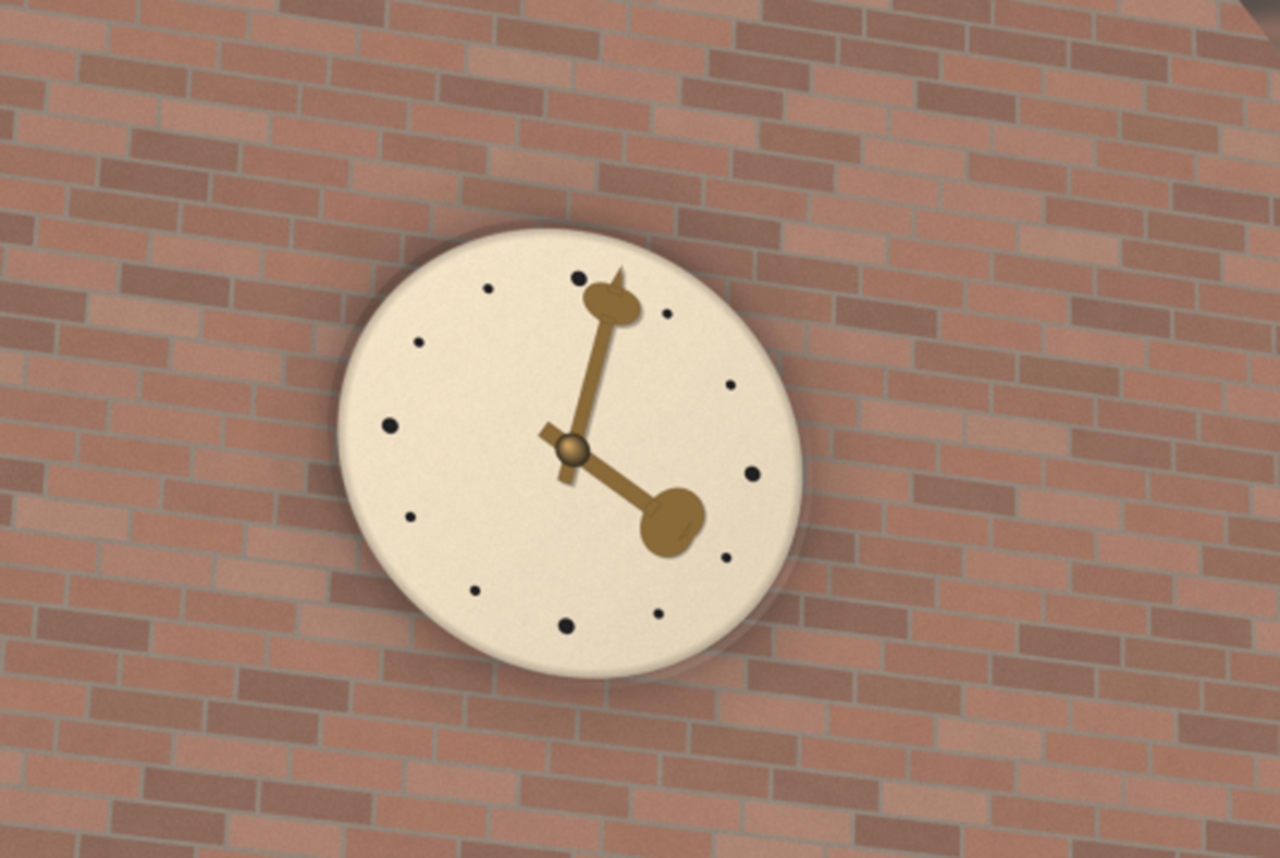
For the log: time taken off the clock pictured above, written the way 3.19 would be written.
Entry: 4.02
